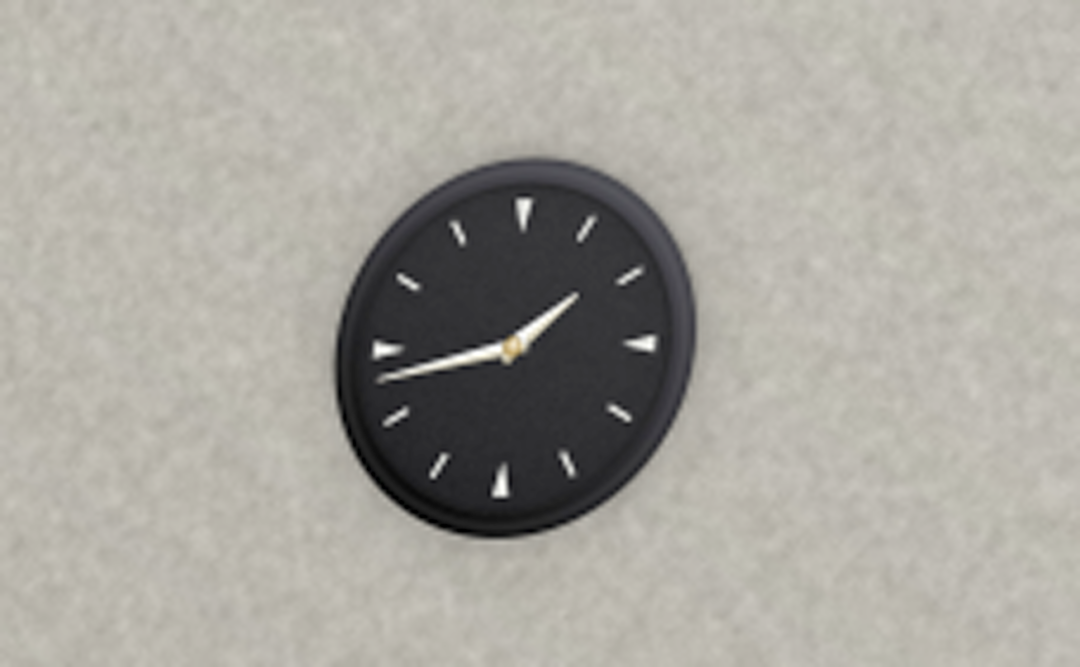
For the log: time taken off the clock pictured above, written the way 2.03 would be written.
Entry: 1.43
